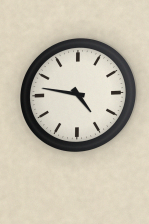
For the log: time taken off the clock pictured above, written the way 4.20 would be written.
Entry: 4.47
